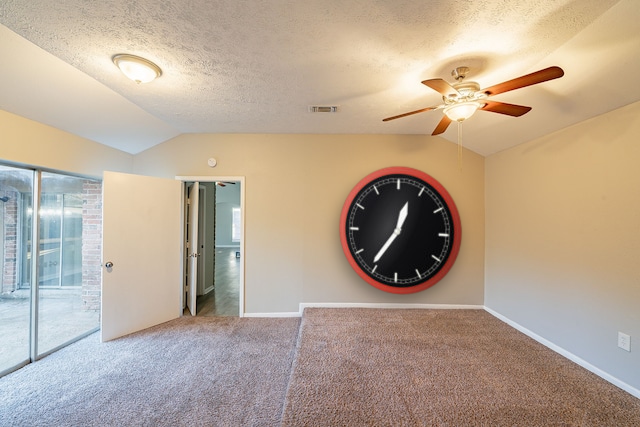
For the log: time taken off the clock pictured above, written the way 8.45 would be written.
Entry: 12.36
